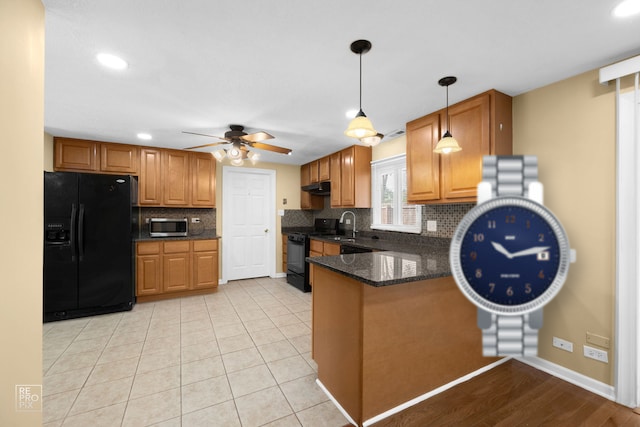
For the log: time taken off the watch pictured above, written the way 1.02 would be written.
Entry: 10.13
